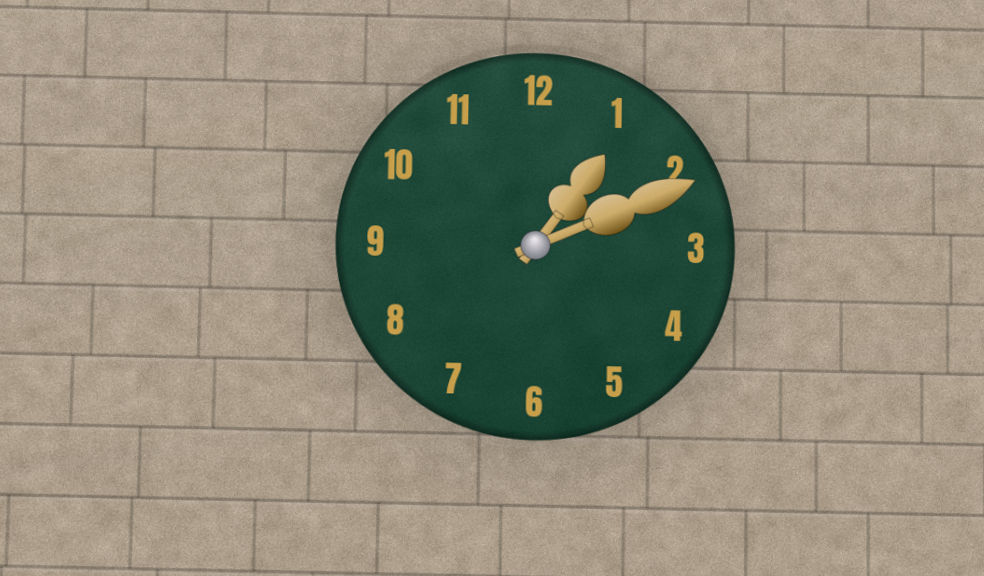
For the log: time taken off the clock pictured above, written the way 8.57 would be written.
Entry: 1.11
